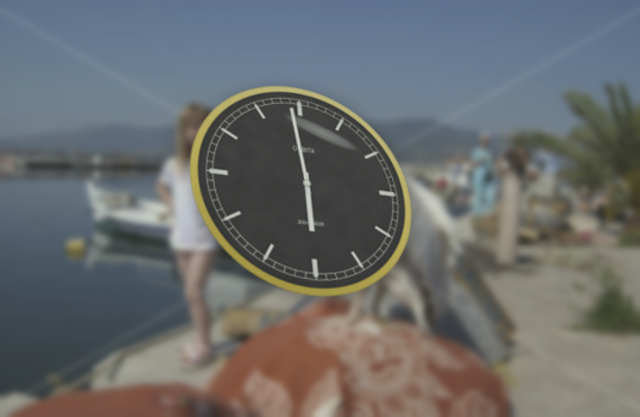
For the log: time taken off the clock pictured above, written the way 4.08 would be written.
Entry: 5.59
